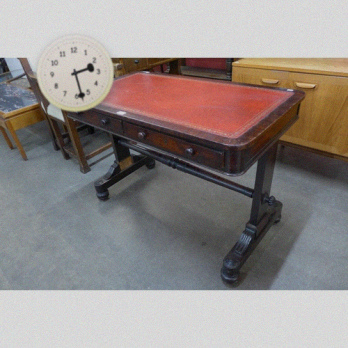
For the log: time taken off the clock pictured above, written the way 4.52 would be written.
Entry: 2.28
